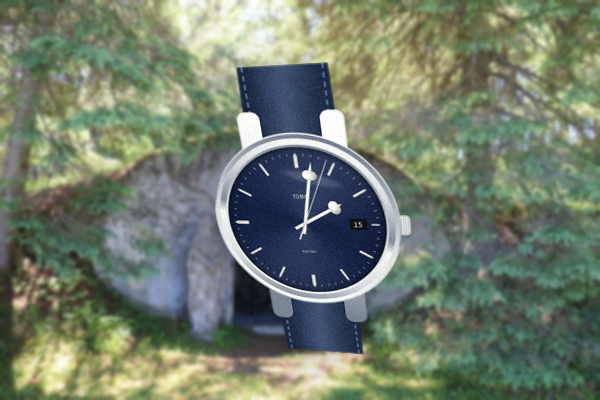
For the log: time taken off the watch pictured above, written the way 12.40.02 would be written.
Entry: 2.02.04
